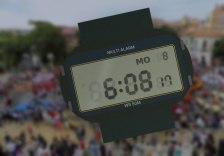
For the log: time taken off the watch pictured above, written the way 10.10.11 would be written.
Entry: 6.08.17
